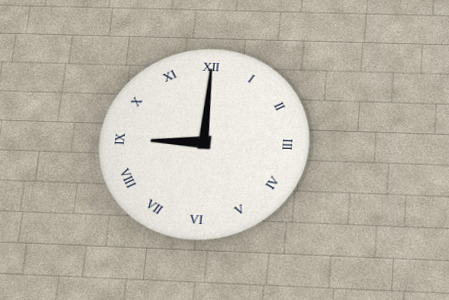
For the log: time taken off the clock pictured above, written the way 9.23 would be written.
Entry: 9.00
